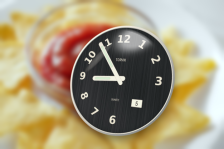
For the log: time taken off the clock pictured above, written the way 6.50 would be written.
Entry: 8.54
